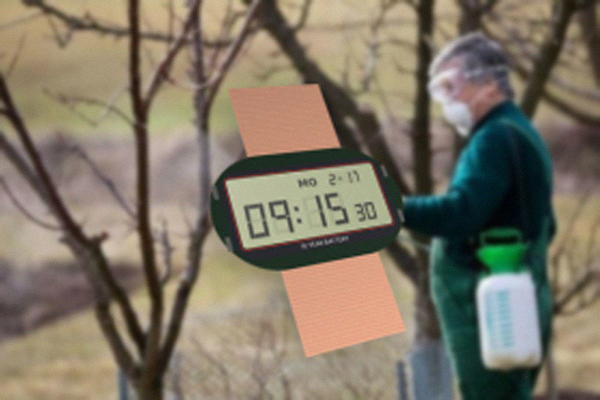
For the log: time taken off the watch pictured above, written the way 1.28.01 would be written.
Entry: 9.15.30
